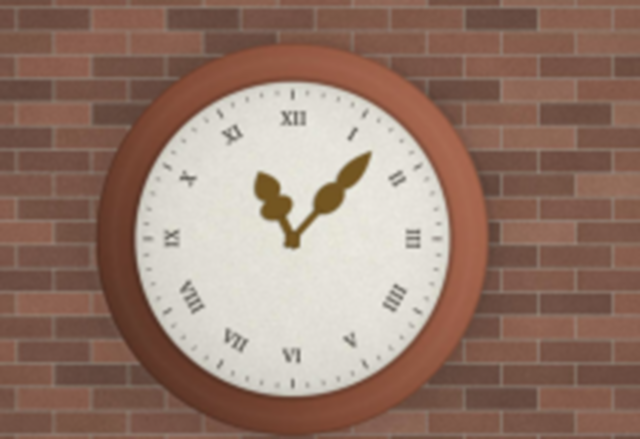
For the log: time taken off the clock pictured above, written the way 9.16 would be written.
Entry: 11.07
